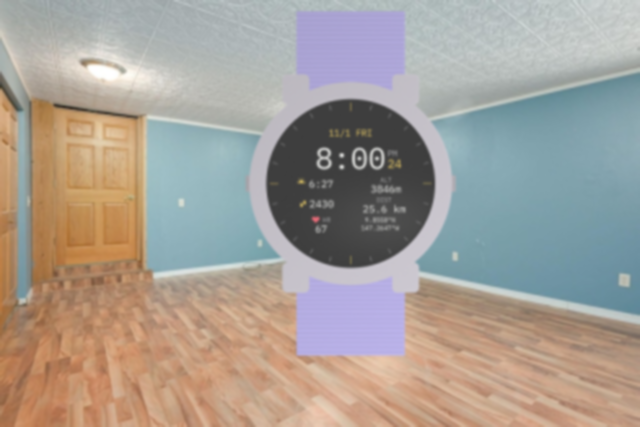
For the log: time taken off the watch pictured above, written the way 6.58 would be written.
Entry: 8.00
